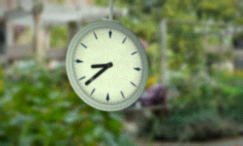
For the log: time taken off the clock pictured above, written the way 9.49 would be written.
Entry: 8.38
